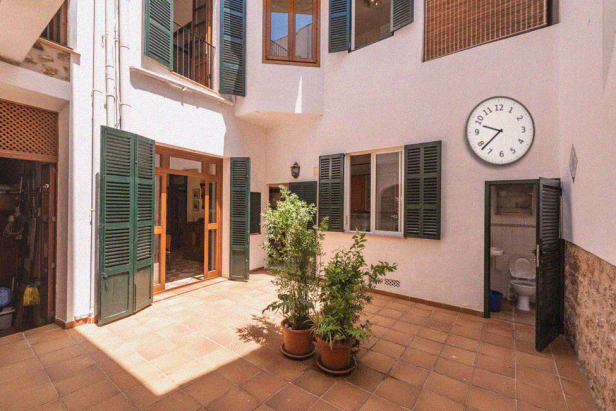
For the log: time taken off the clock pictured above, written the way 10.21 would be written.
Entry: 9.38
